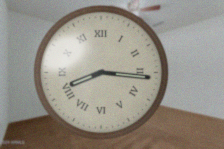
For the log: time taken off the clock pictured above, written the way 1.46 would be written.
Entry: 8.16
